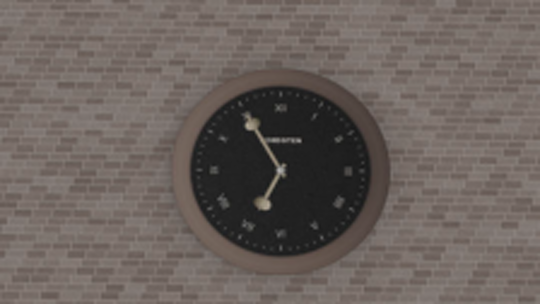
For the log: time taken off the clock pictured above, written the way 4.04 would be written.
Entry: 6.55
